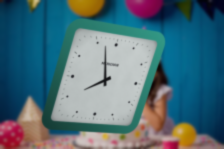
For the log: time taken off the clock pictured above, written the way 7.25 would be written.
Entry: 7.57
